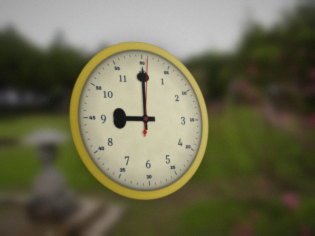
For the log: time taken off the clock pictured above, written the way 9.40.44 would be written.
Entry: 9.00.01
